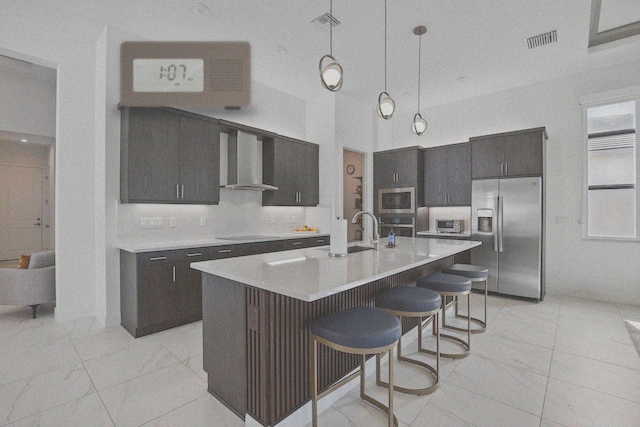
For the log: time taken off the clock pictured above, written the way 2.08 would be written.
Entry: 1.07
